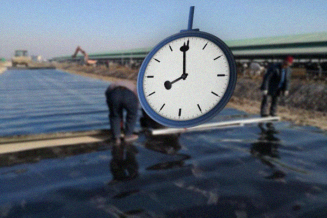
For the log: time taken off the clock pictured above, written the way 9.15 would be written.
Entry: 7.59
